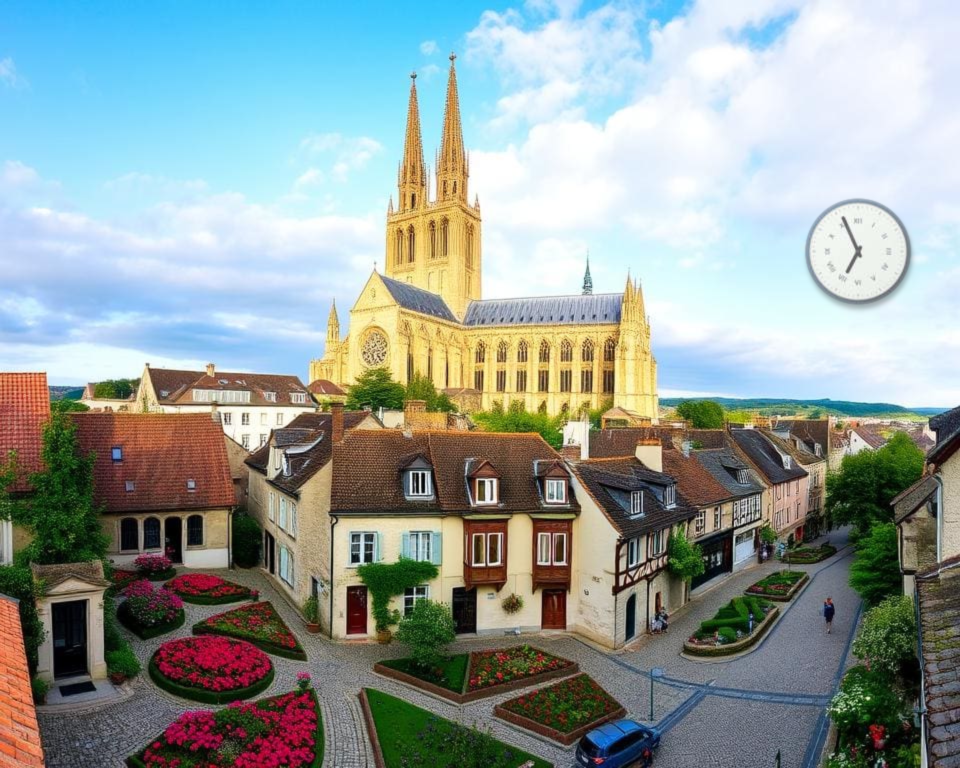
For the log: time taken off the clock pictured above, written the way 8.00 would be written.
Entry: 6.56
